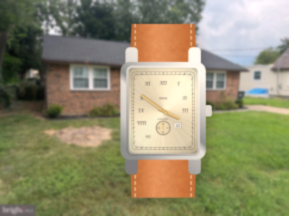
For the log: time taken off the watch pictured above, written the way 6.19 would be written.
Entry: 3.51
